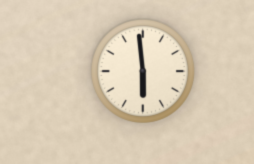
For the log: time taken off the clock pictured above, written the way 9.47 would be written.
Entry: 5.59
